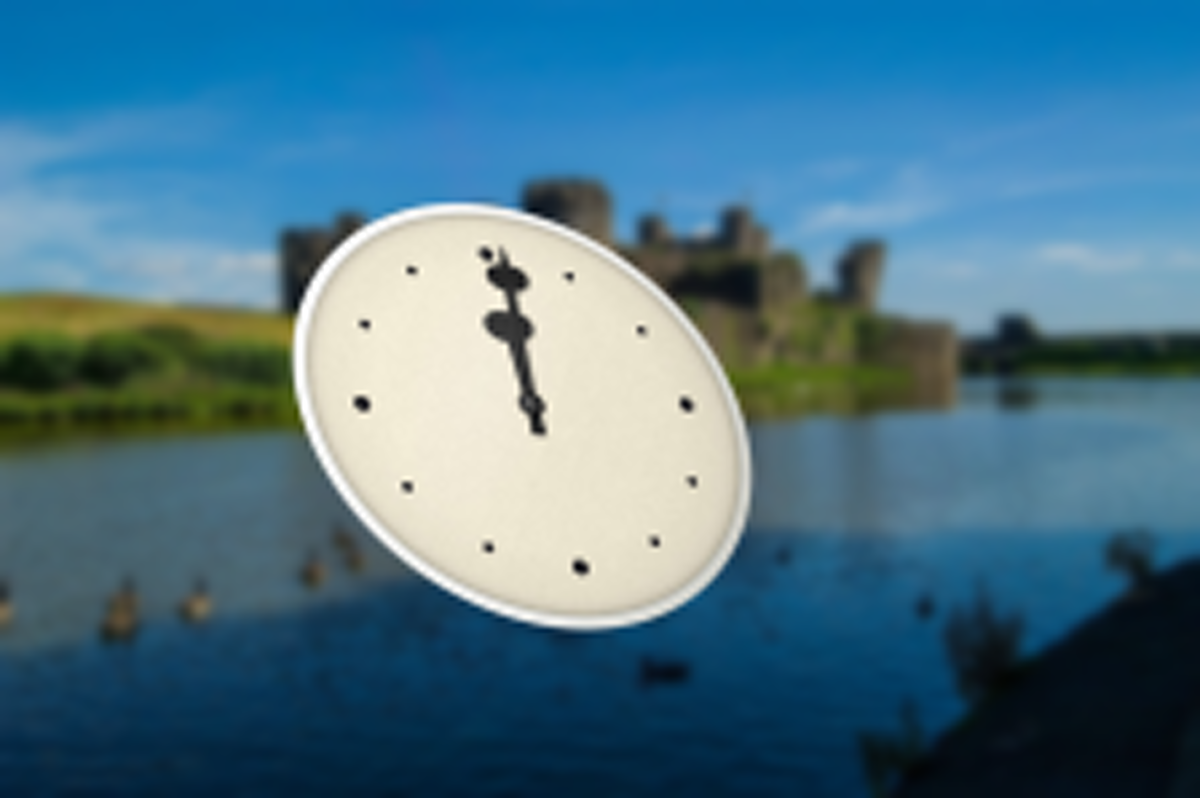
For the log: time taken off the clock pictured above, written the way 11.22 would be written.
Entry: 12.01
